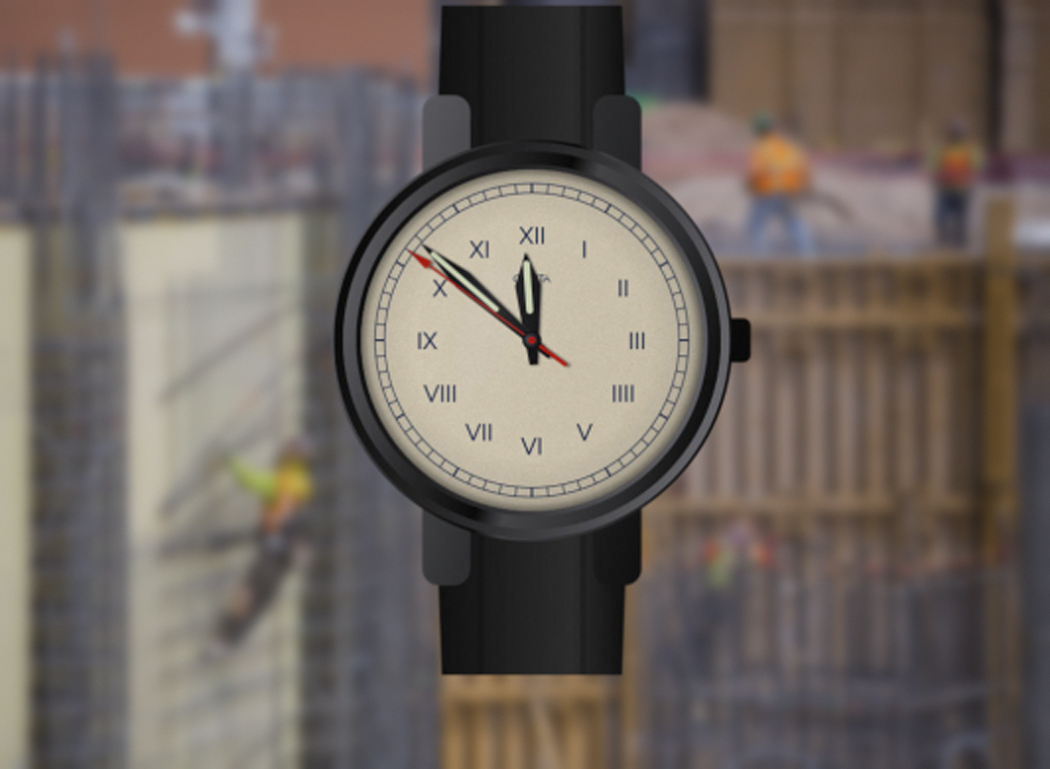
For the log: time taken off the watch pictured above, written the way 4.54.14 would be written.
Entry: 11.51.51
